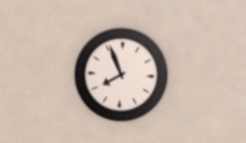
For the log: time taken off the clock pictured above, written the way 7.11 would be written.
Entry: 7.56
